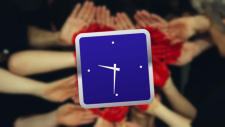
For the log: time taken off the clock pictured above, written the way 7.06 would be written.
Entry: 9.31
